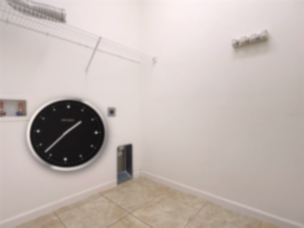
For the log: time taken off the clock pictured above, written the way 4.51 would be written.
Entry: 1.37
